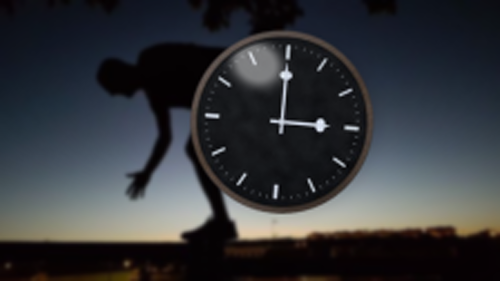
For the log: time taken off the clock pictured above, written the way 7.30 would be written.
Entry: 3.00
